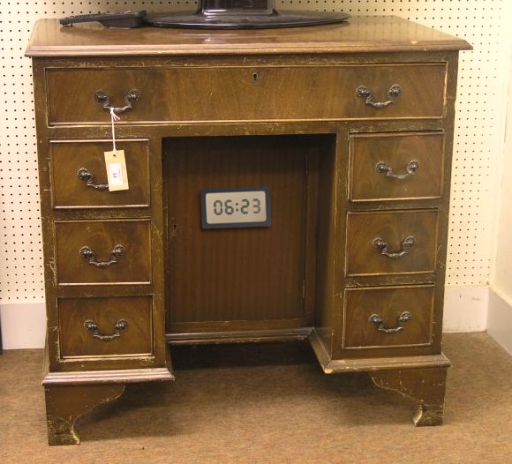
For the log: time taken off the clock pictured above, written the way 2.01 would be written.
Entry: 6.23
